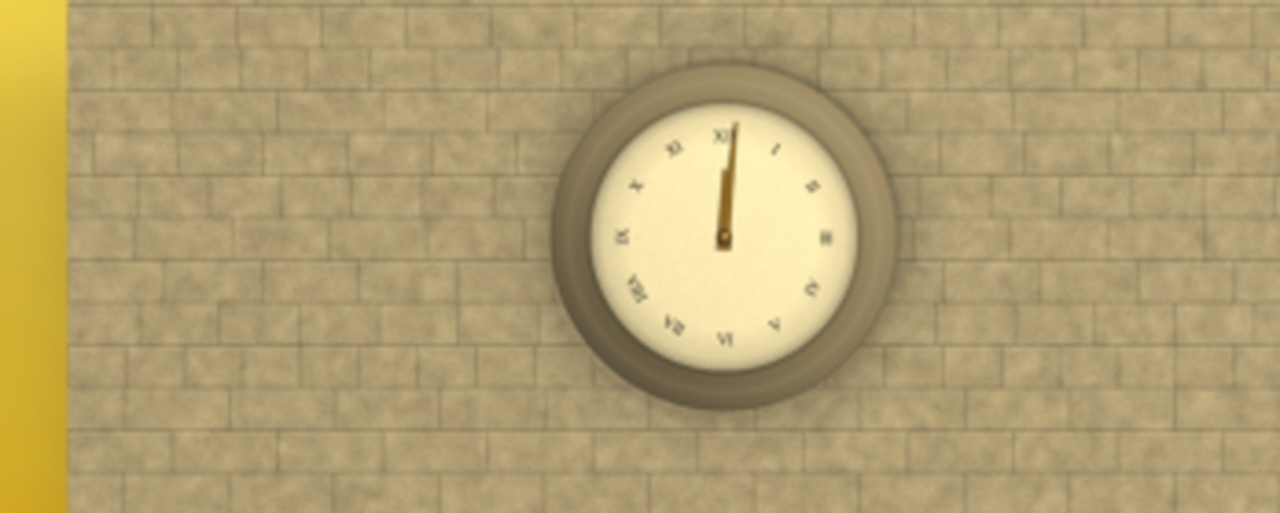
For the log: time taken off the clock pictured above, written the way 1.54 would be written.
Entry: 12.01
